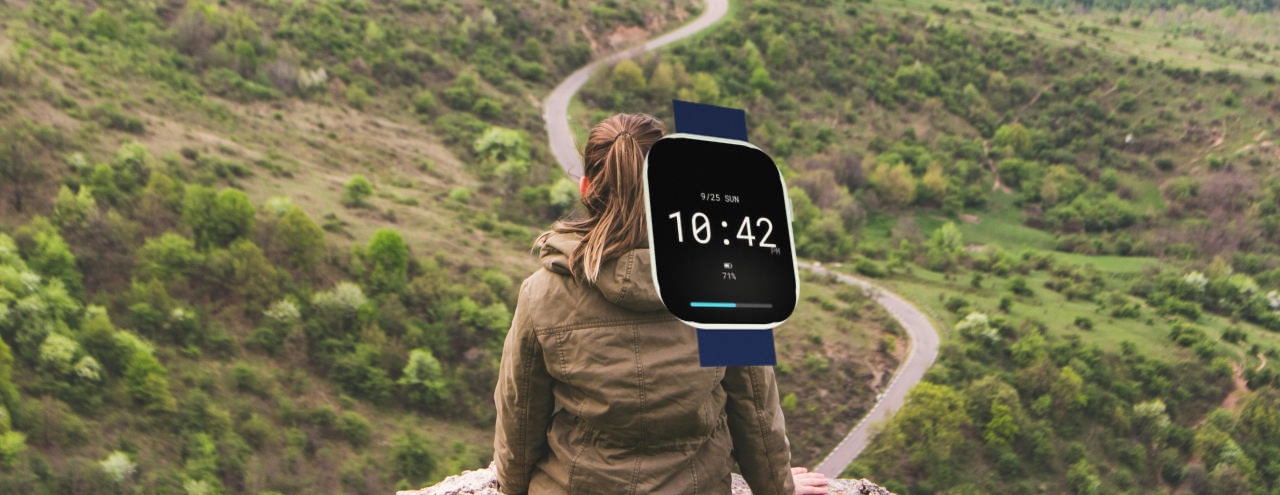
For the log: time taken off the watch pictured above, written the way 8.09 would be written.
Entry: 10.42
